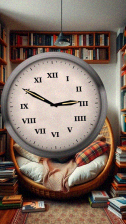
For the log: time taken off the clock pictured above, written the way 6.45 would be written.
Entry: 2.50
